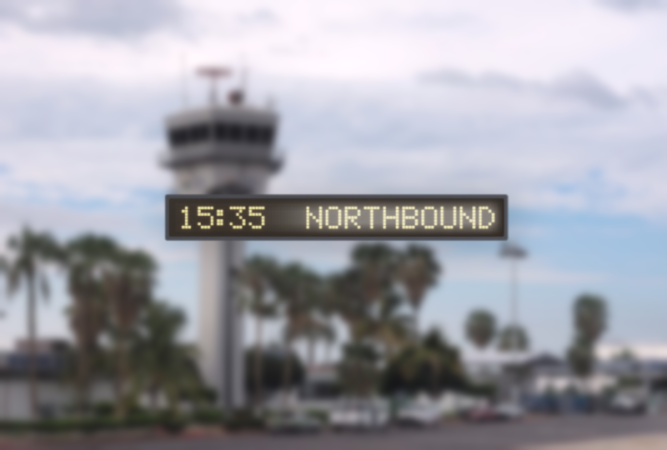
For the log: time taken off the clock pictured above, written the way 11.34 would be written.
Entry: 15.35
